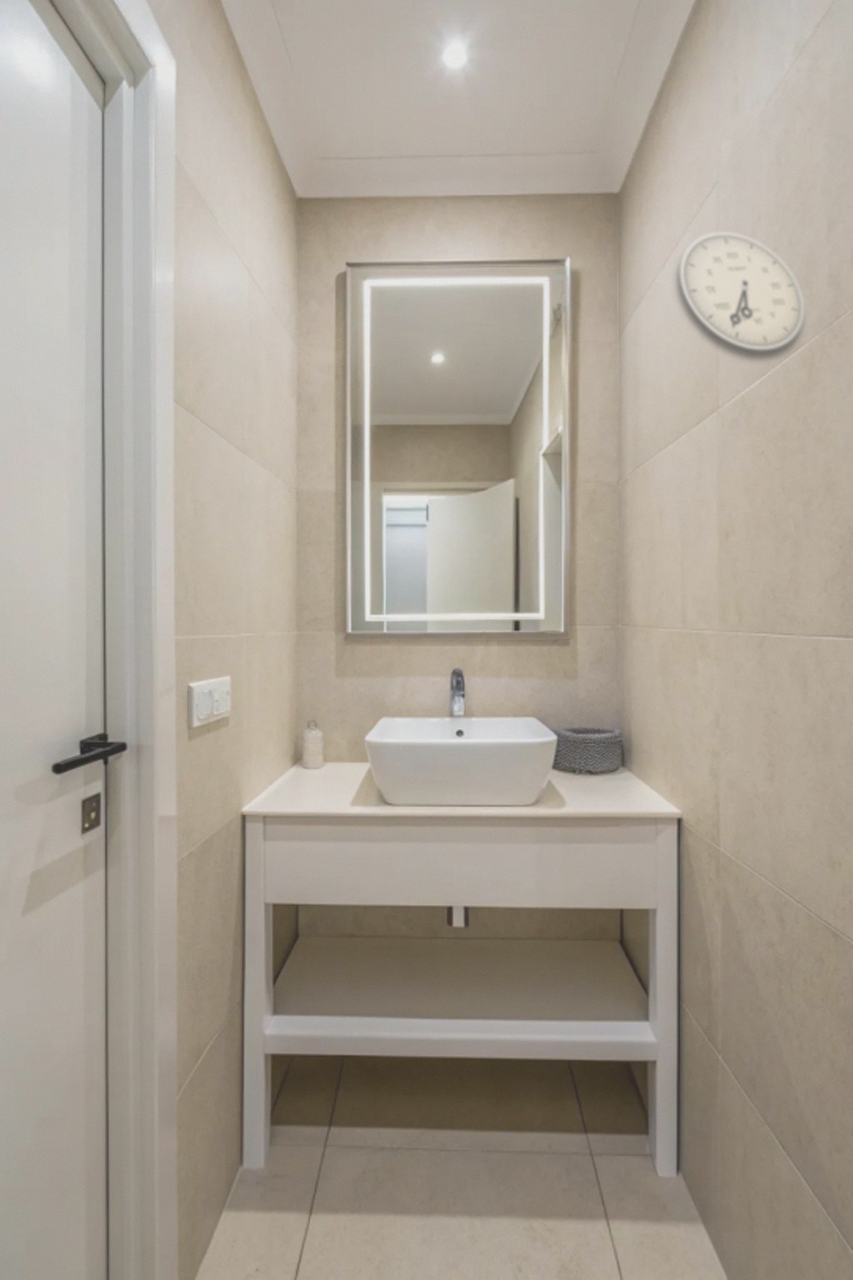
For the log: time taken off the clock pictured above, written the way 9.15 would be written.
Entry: 6.36
